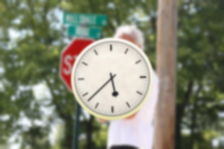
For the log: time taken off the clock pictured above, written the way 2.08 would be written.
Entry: 5.38
